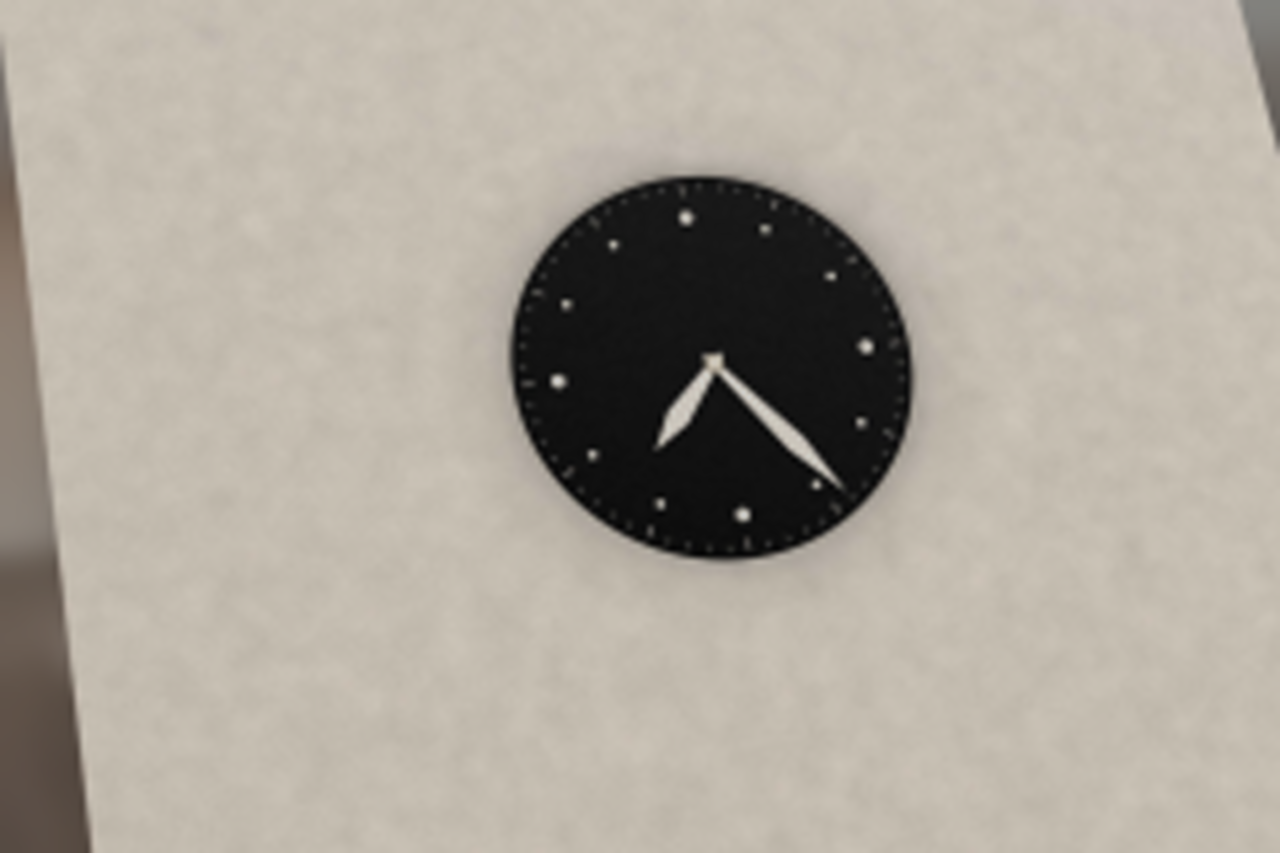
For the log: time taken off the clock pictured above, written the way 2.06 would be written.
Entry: 7.24
